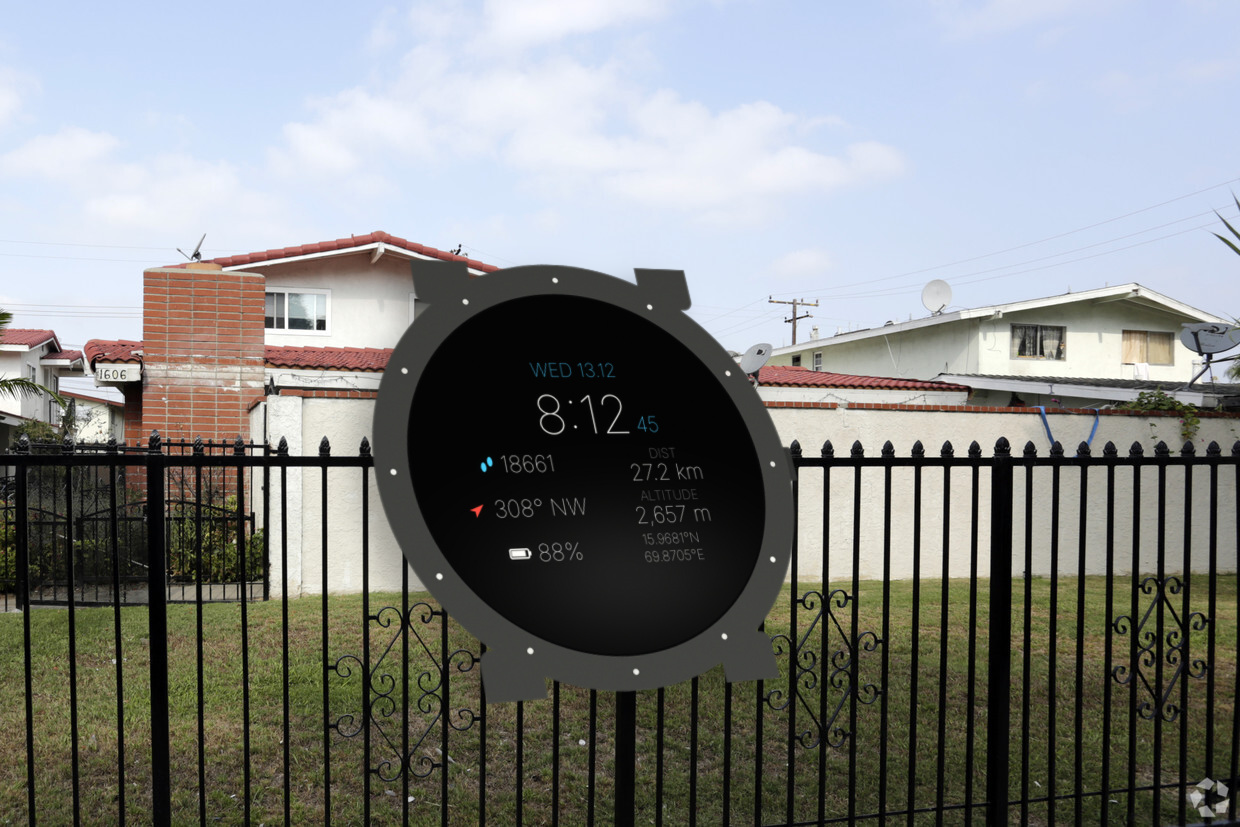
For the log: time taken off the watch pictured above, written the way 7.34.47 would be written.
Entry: 8.12.45
